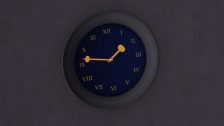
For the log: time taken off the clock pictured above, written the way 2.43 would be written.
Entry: 1.47
